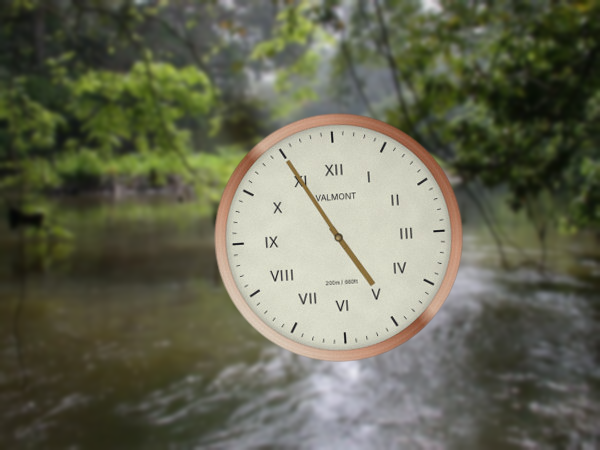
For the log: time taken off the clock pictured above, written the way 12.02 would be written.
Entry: 4.55
